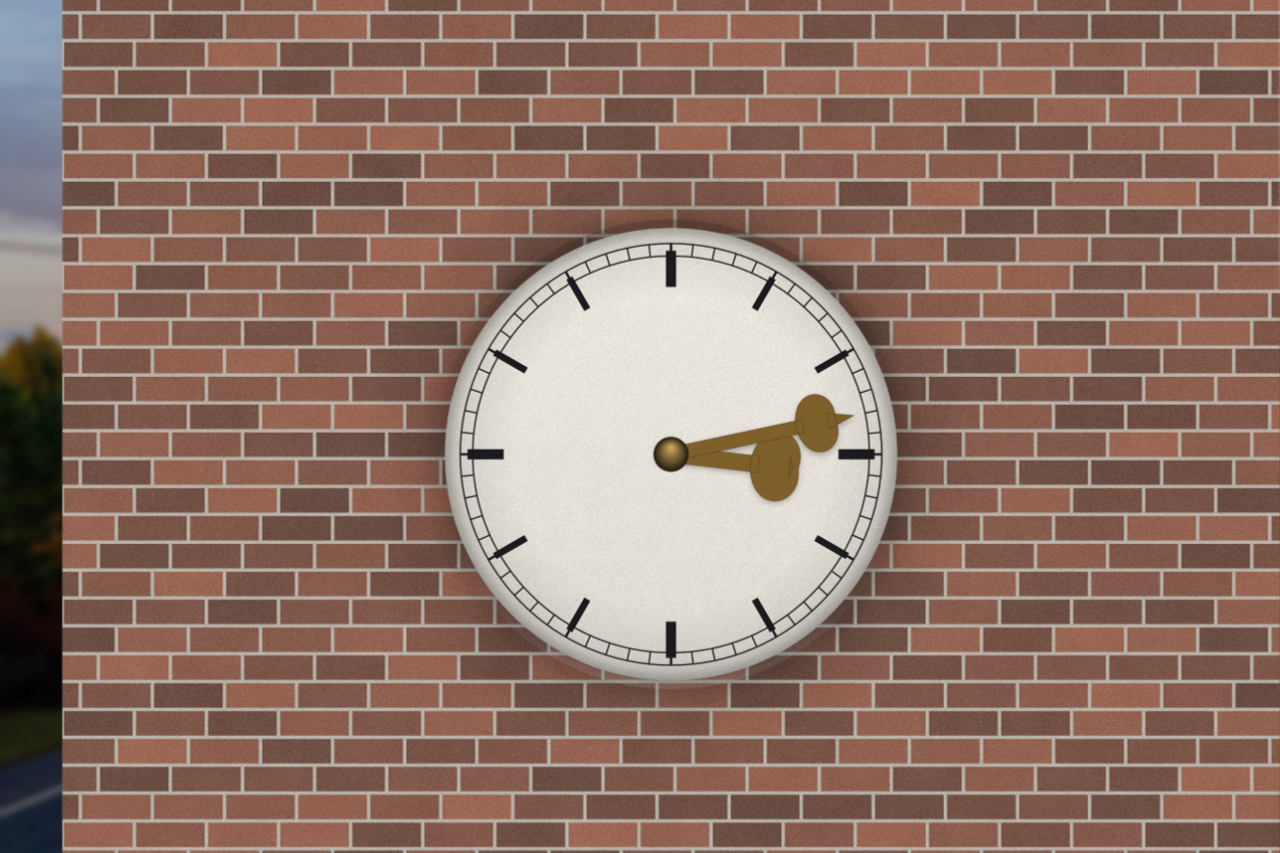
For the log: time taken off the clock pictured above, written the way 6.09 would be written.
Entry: 3.13
